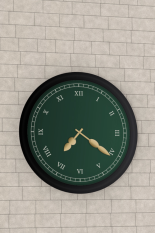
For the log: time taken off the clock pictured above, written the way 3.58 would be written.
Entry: 7.21
